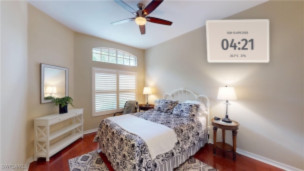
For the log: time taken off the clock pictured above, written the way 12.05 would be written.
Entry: 4.21
